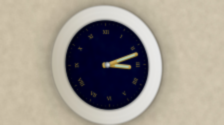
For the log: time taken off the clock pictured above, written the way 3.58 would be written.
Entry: 3.12
